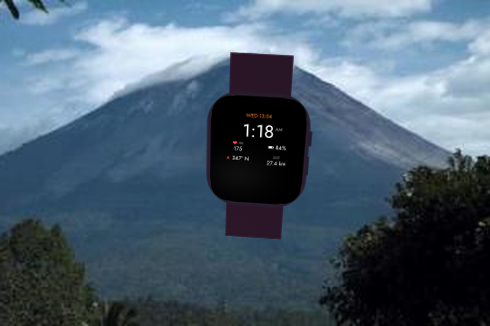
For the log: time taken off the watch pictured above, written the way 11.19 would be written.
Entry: 1.18
